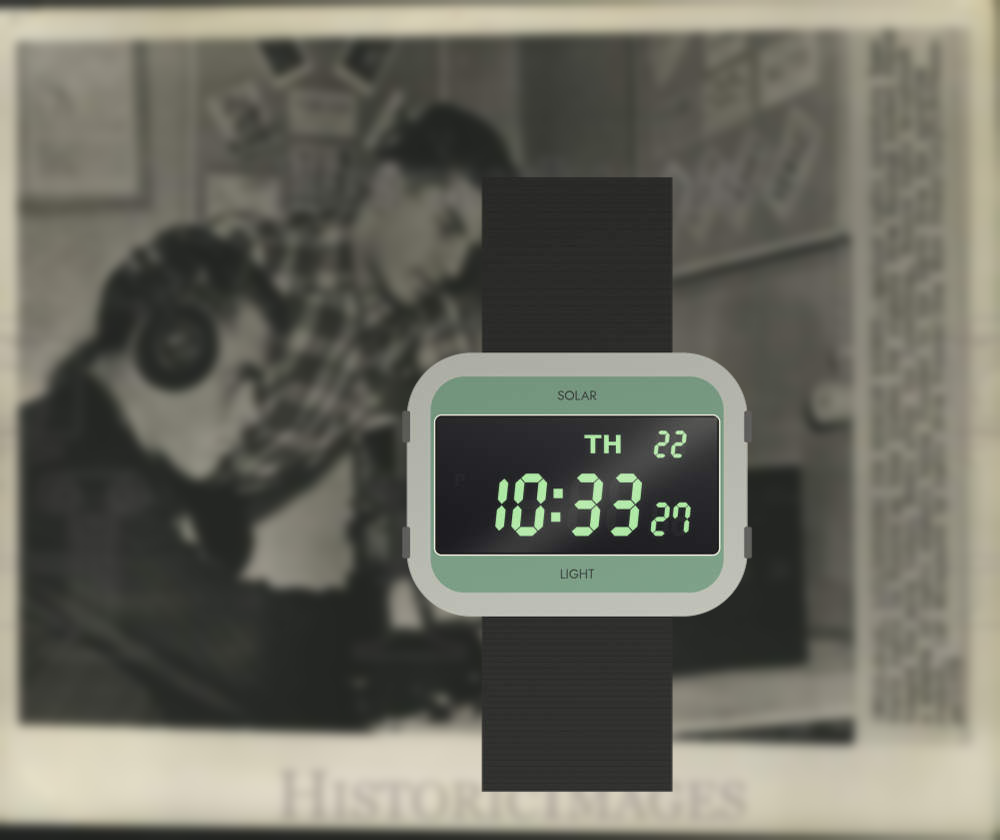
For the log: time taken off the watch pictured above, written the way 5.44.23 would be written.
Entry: 10.33.27
